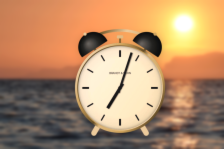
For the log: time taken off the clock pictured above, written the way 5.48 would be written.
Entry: 7.03
